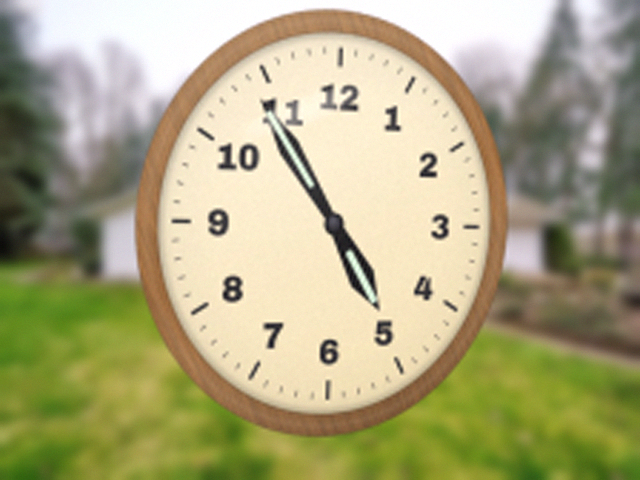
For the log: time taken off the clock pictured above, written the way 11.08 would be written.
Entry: 4.54
